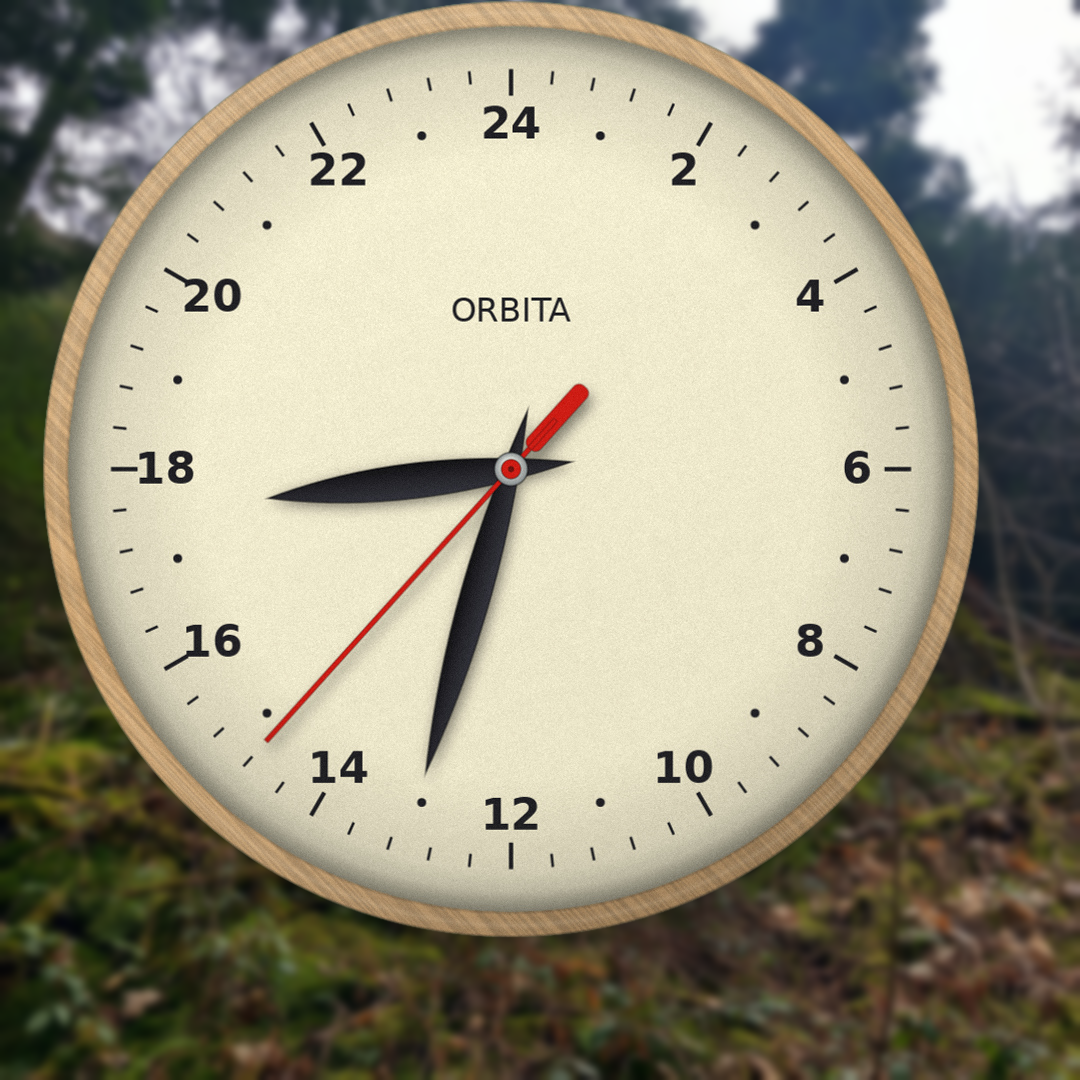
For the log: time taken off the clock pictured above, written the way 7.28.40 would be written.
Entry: 17.32.37
